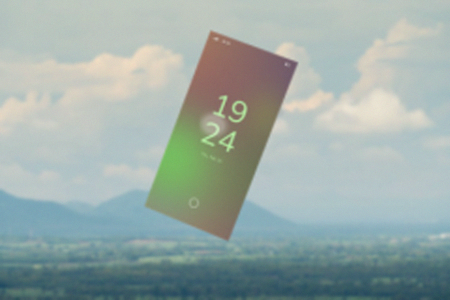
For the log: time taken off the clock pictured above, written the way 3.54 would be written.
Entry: 19.24
